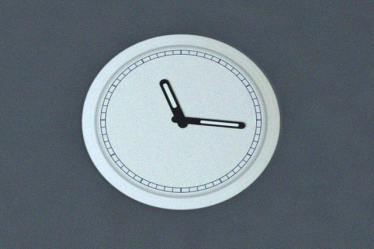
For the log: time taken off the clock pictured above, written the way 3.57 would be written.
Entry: 11.16
